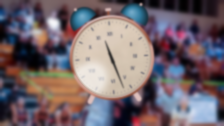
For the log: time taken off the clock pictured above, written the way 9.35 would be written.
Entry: 11.27
